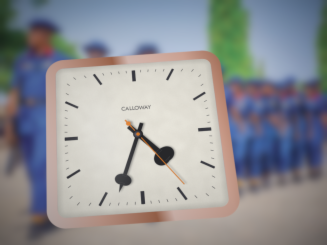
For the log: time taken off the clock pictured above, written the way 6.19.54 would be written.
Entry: 4.33.24
